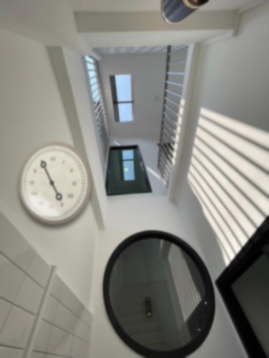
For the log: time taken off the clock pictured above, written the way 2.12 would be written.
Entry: 4.55
